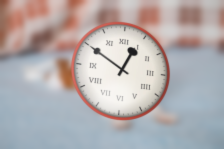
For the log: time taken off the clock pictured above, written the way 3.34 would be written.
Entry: 12.50
